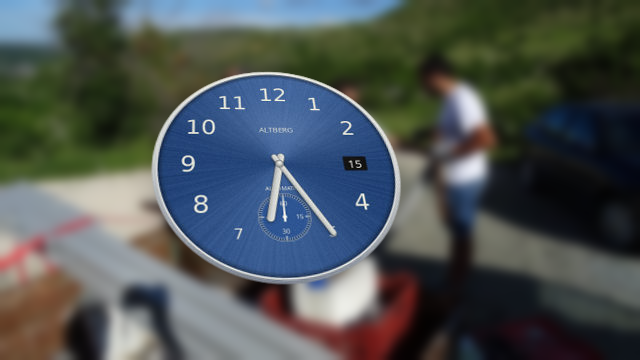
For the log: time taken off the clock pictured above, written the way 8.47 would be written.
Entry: 6.25
